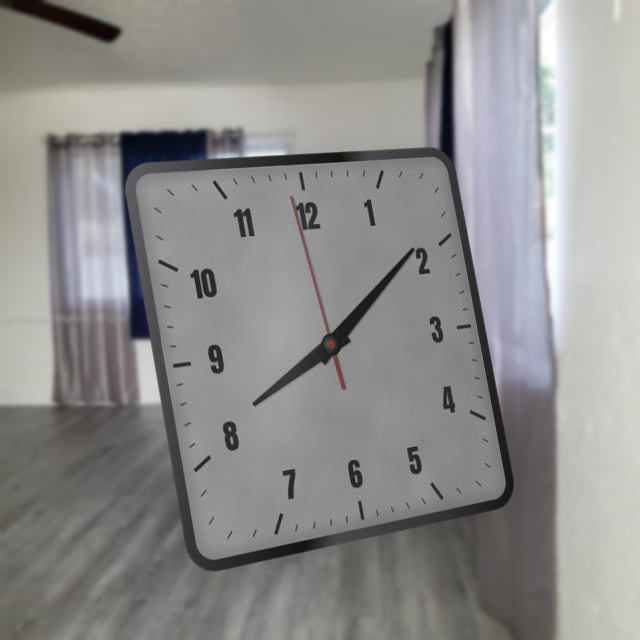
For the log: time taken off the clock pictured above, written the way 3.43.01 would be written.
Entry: 8.08.59
